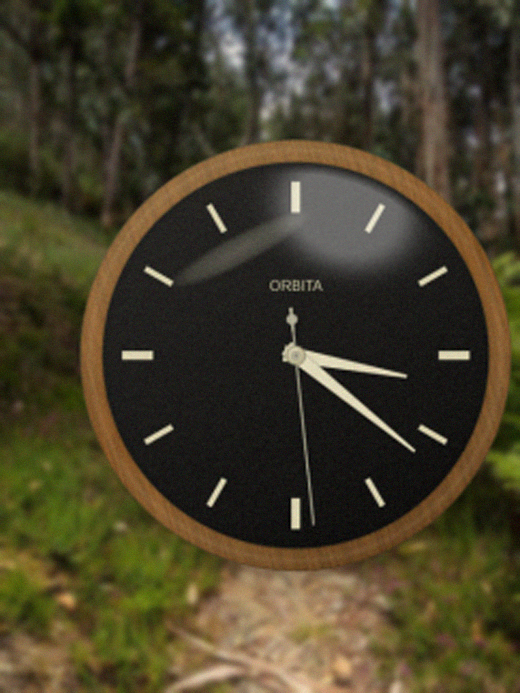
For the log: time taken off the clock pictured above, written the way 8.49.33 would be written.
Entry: 3.21.29
